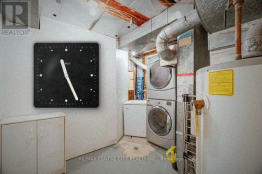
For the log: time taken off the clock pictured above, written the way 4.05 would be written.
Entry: 11.26
